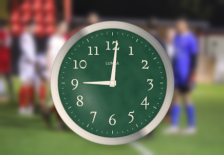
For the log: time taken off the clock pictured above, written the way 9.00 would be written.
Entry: 9.01
